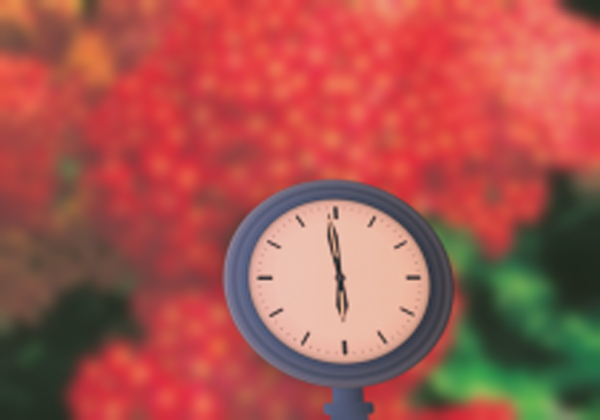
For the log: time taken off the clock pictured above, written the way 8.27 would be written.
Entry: 5.59
